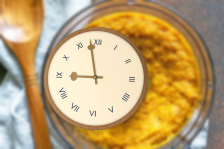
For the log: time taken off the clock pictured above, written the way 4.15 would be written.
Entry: 8.58
